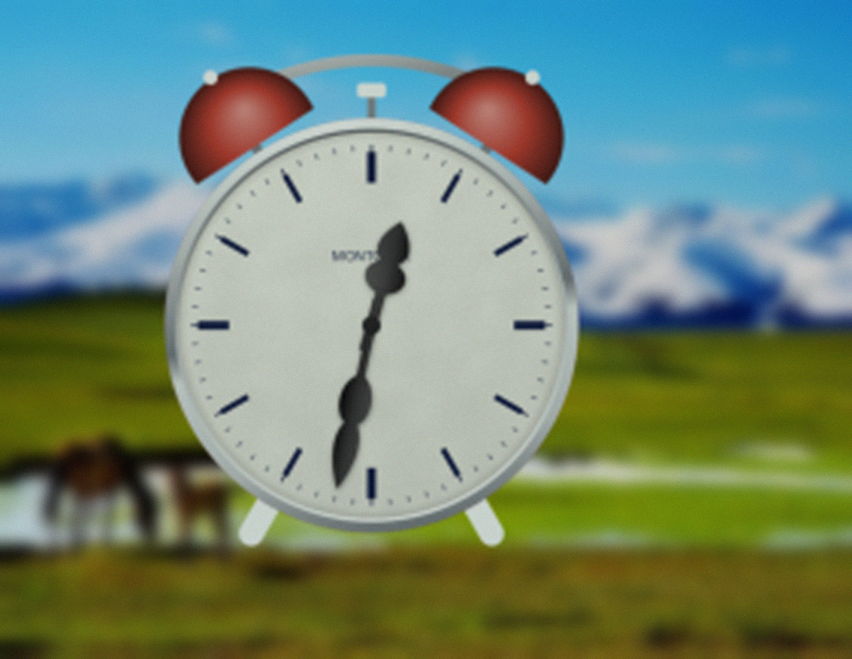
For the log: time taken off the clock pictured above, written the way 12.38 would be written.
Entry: 12.32
